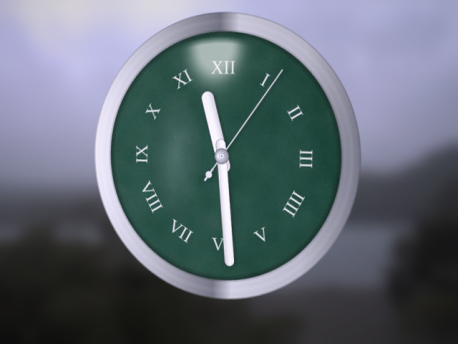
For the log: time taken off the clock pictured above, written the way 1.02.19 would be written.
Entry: 11.29.06
